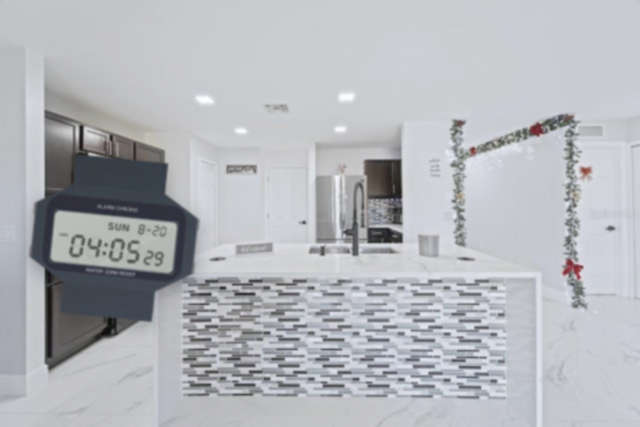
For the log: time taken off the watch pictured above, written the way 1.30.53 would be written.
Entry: 4.05.29
